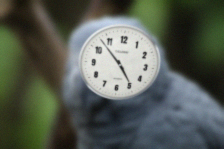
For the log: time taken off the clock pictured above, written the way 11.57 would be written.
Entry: 4.53
